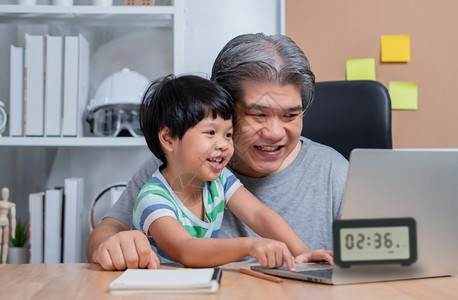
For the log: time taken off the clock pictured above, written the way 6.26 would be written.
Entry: 2.36
